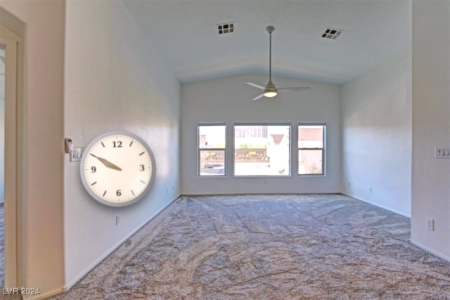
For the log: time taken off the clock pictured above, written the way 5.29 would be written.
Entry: 9.50
